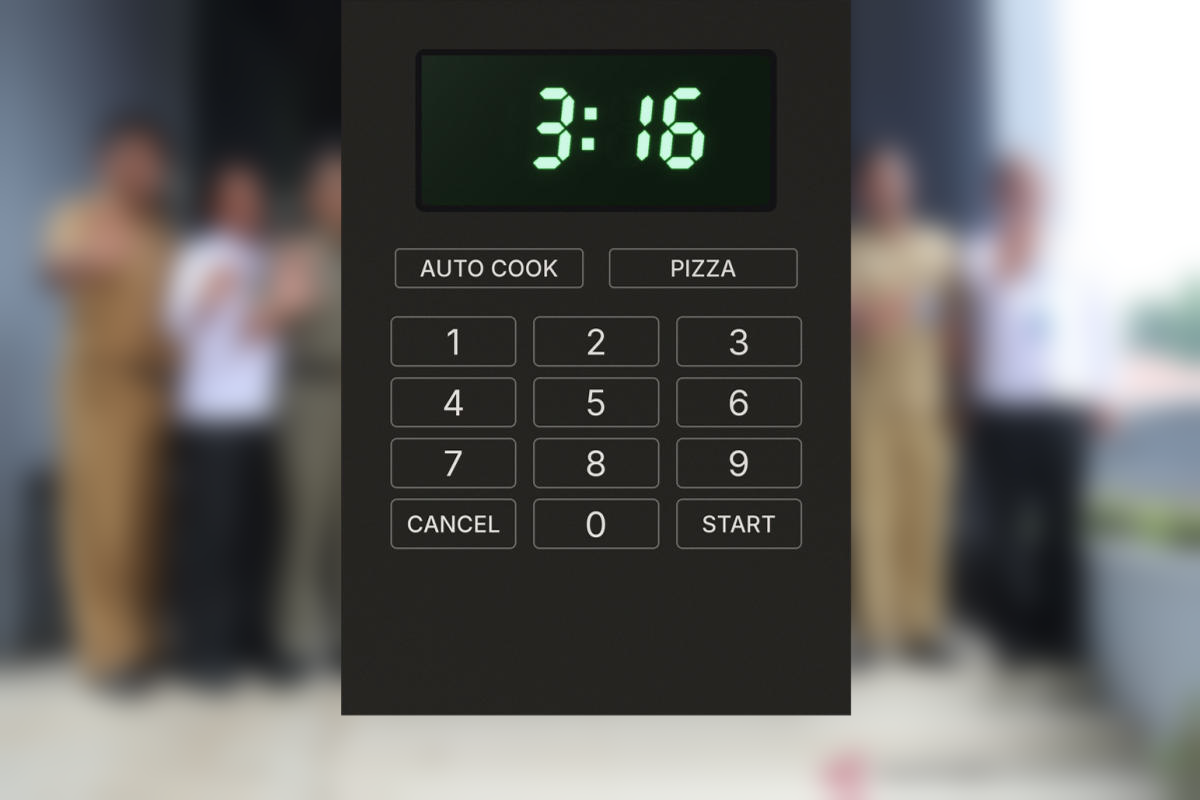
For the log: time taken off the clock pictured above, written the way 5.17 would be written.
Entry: 3.16
